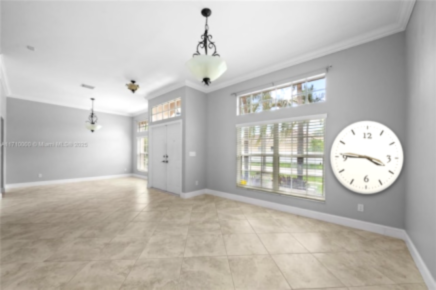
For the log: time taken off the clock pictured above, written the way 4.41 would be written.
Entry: 3.46
